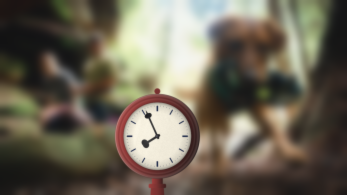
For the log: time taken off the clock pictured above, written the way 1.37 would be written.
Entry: 7.56
